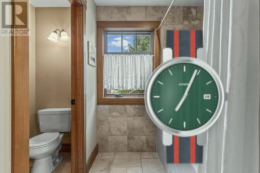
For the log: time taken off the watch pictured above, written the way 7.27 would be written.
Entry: 7.04
